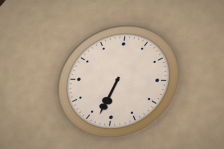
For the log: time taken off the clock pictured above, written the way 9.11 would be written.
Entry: 6.33
